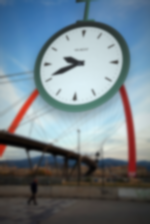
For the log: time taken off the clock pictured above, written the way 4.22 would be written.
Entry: 9.41
